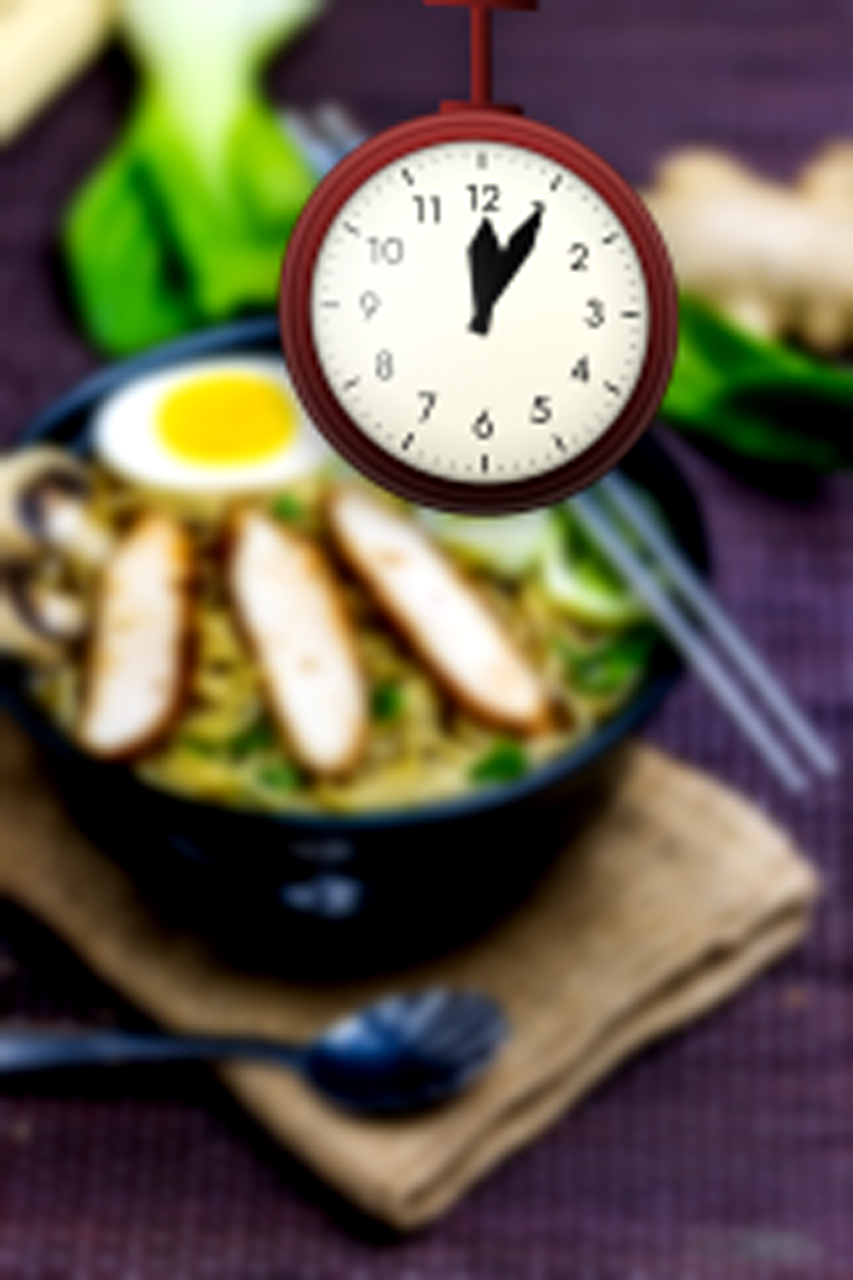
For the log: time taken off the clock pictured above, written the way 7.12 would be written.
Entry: 12.05
